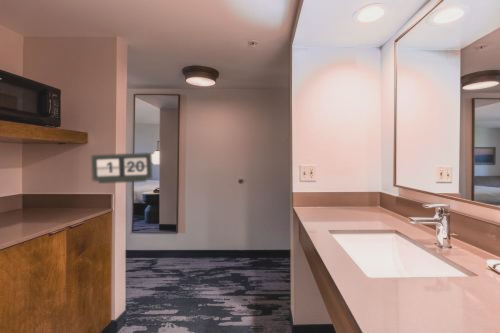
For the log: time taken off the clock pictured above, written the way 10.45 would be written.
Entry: 1.20
